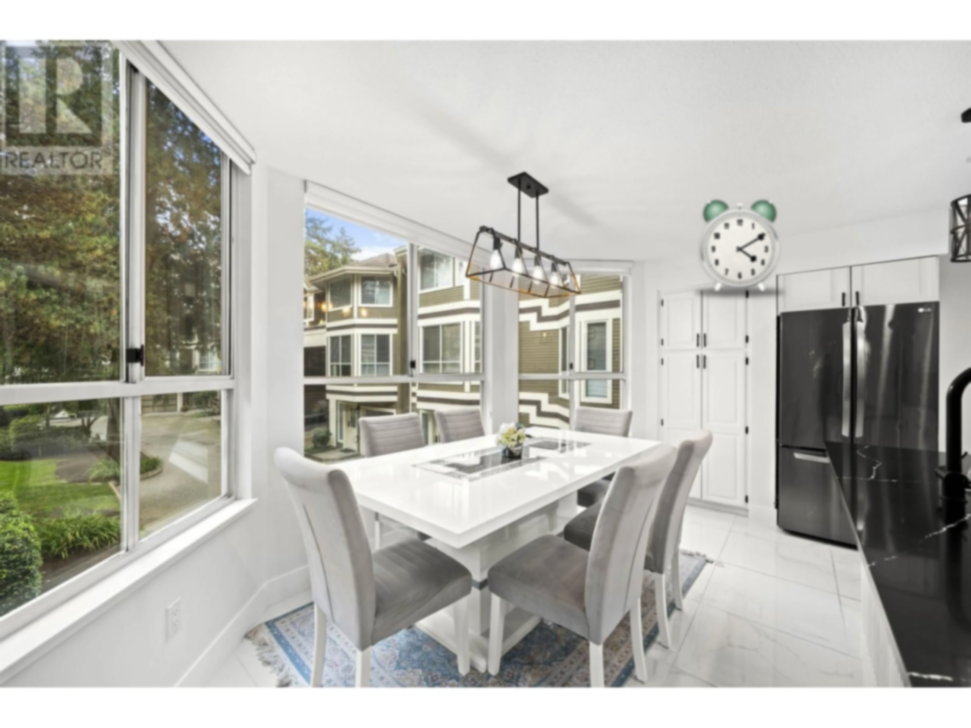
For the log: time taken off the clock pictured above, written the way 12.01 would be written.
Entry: 4.10
